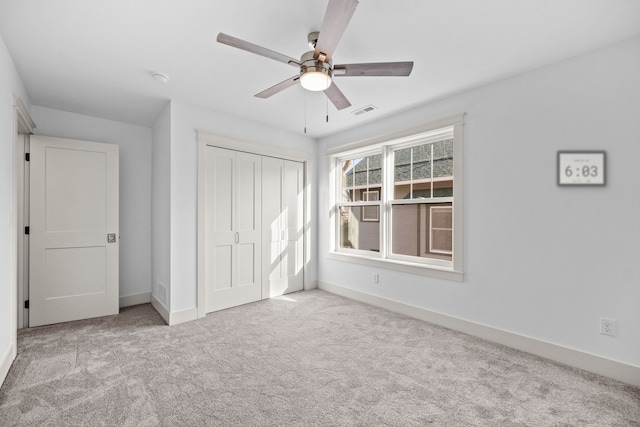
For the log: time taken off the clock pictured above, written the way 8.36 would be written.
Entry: 6.03
